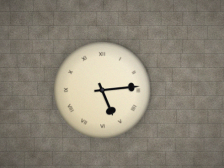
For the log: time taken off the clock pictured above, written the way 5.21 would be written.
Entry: 5.14
